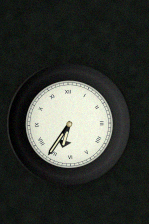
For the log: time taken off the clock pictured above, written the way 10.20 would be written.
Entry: 6.36
